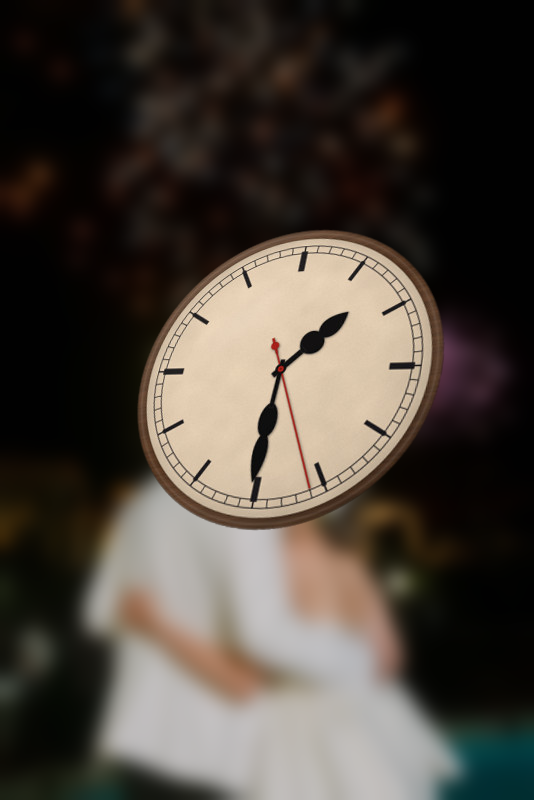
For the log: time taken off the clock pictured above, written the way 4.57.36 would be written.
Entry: 1.30.26
